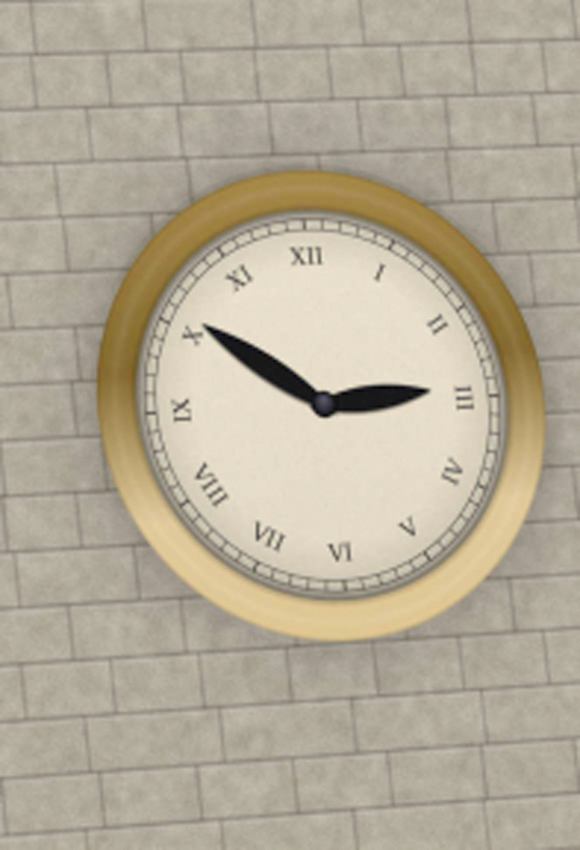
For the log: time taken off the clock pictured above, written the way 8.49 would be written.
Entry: 2.51
